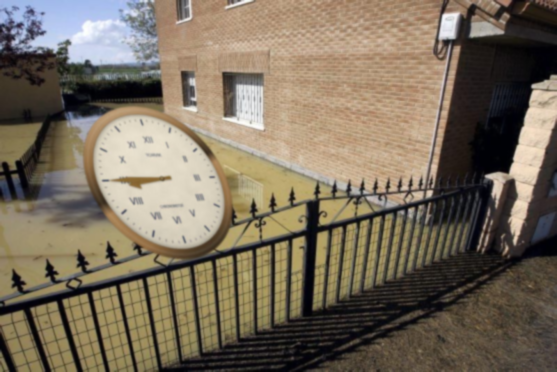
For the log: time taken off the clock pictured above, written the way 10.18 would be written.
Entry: 8.45
